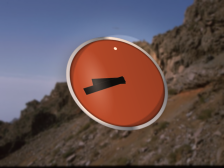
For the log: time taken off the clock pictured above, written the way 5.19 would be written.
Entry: 8.41
